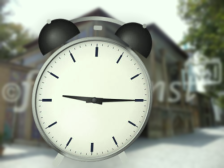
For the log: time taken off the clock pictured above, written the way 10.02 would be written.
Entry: 9.15
